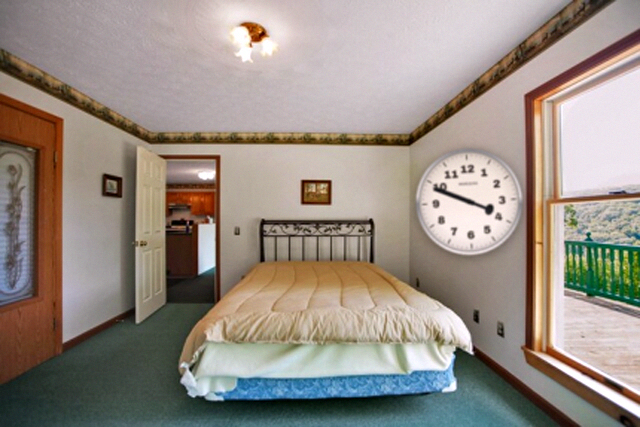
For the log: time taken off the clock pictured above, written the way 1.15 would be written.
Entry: 3.49
